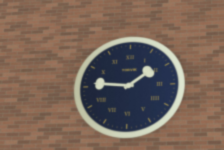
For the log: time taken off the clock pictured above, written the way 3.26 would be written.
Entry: 1.46
